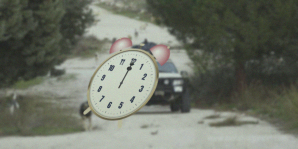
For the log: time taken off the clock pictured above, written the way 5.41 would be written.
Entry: 12.00
